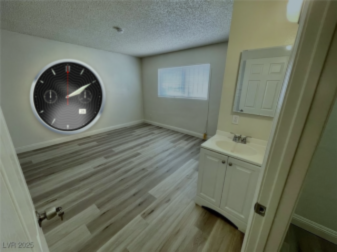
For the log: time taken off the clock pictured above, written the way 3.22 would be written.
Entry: 2.10
